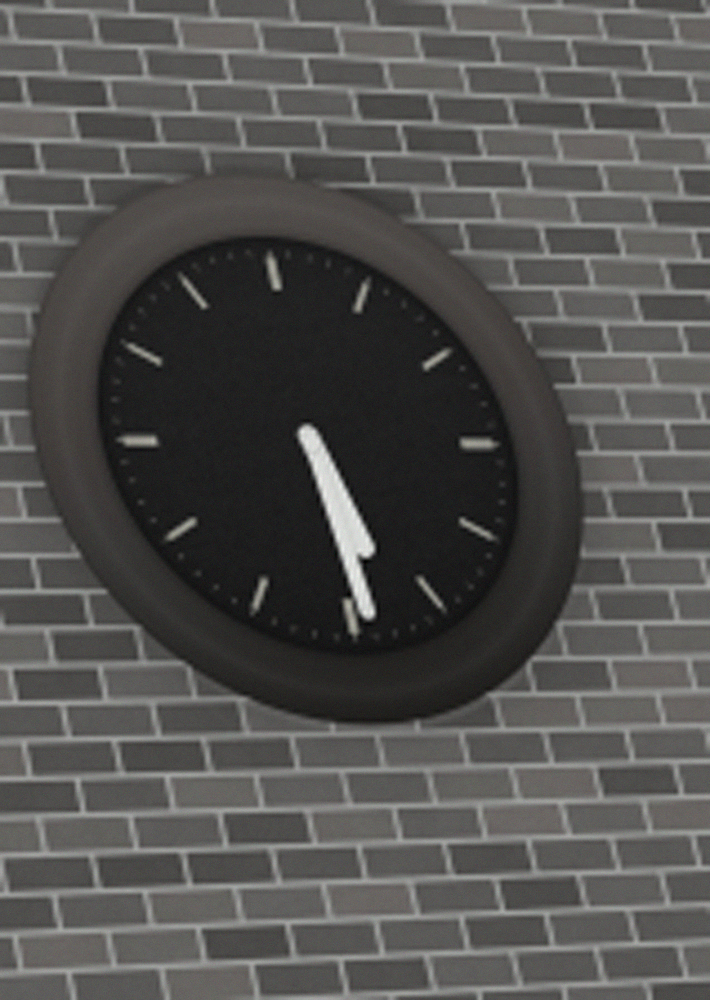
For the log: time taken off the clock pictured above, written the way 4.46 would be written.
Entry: 5.29
